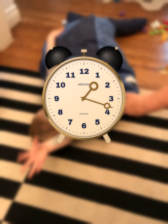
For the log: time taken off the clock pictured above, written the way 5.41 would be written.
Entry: 1.18
